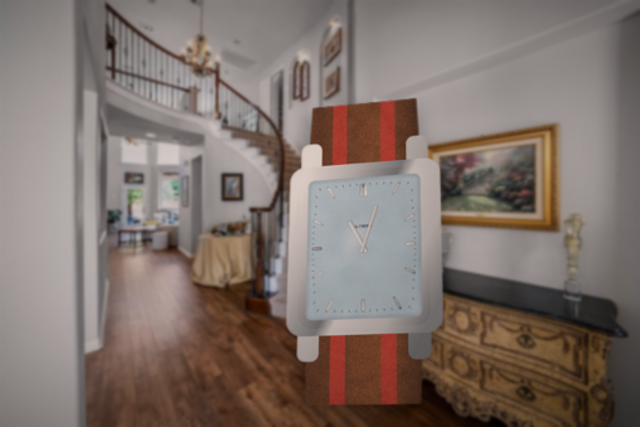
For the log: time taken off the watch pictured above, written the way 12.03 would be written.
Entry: 11.03
